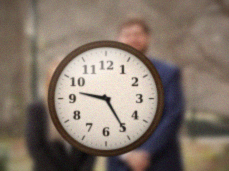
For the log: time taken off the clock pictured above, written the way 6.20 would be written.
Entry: 9.25
